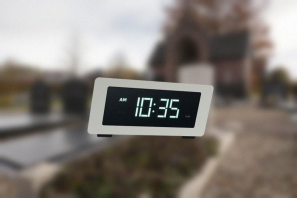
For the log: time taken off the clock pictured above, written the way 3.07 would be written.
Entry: 10.35
